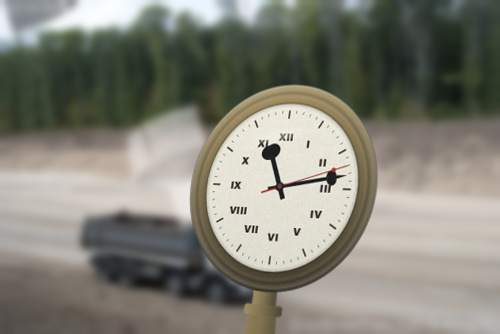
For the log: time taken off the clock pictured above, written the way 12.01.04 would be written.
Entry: 11.13.12
